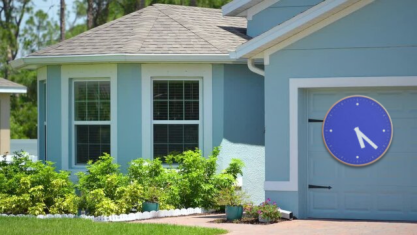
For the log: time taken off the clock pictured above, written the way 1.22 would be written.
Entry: 5.22
